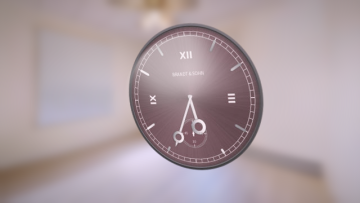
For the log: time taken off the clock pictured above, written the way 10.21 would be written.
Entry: 5.34
